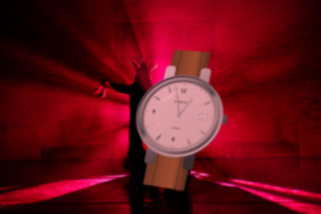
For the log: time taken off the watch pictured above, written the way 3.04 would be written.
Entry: 12.57
